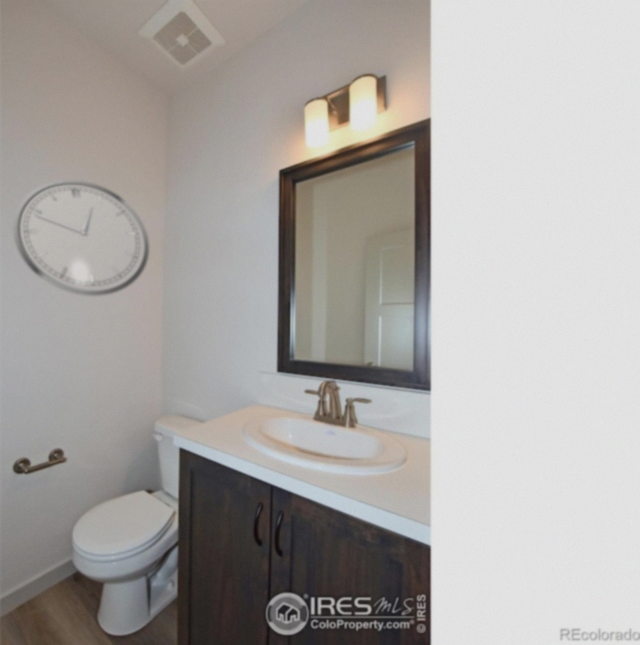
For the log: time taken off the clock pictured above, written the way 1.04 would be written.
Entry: 12.49
